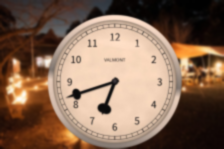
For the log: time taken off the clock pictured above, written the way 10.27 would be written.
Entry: 6.42
